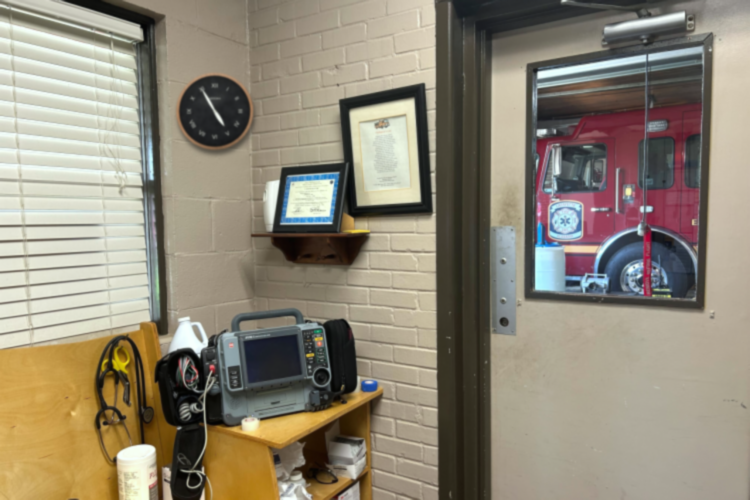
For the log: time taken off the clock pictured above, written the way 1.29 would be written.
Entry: 4.55
